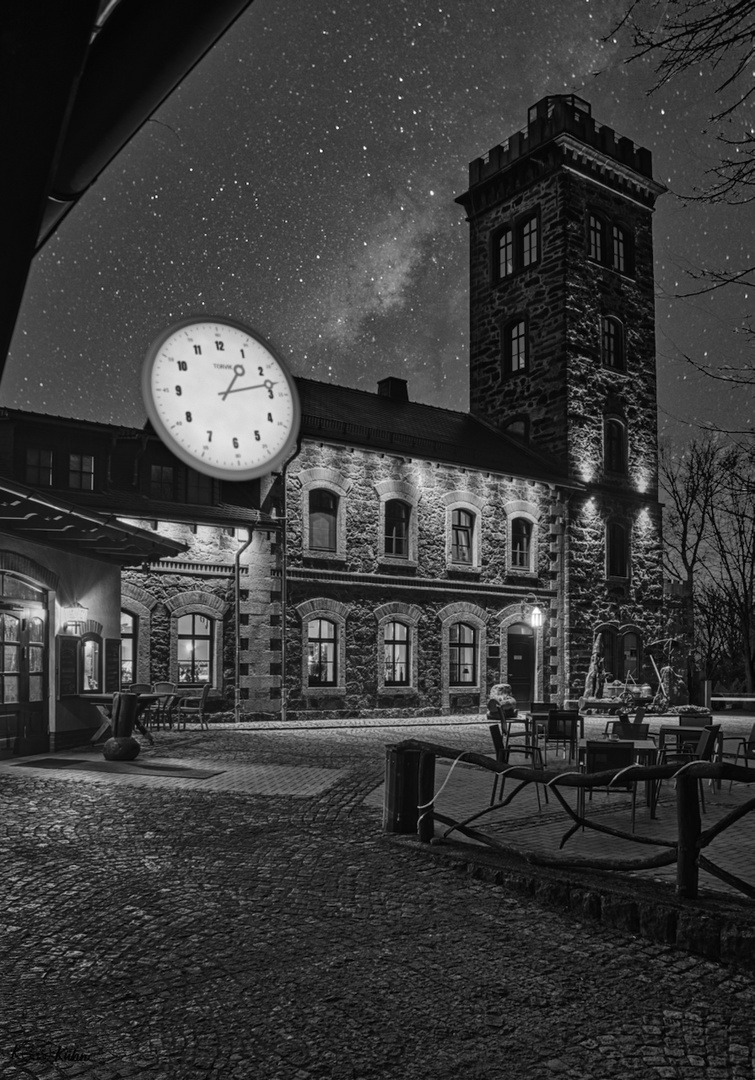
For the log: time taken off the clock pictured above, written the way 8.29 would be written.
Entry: 1.13
